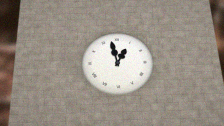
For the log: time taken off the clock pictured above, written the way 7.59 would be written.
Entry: 12.58
